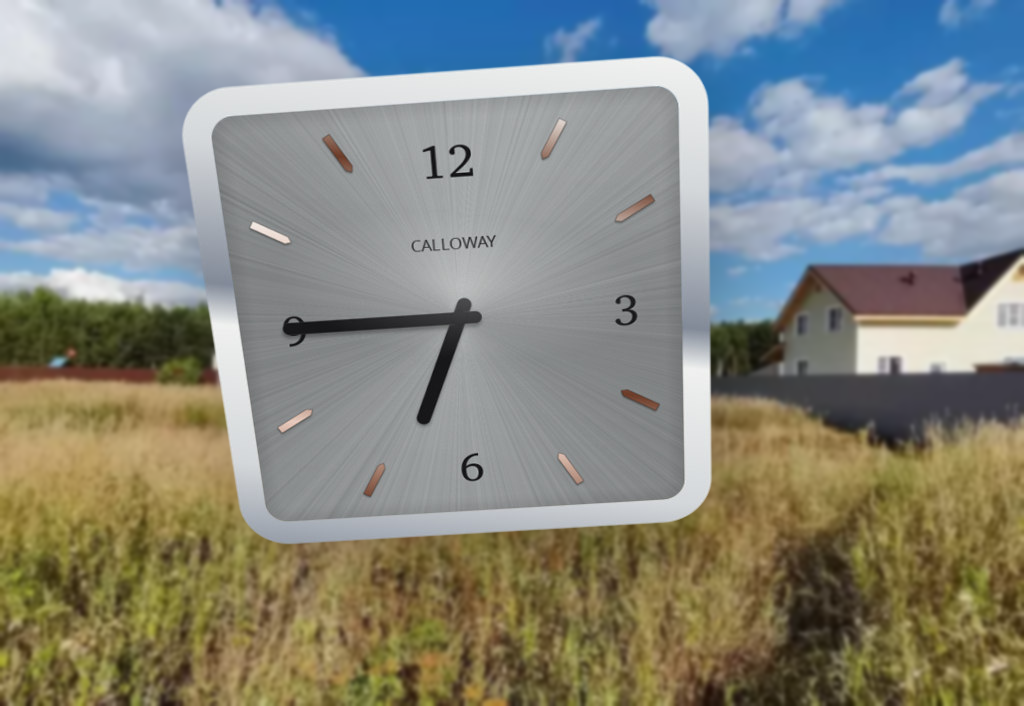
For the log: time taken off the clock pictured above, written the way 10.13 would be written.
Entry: 6.45
